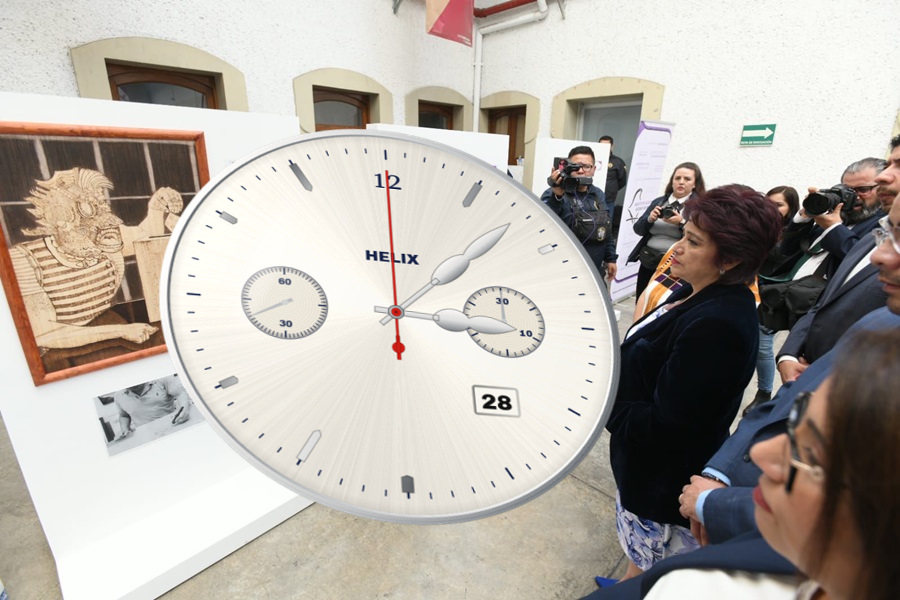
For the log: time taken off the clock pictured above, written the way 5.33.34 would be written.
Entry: 3.07.40
